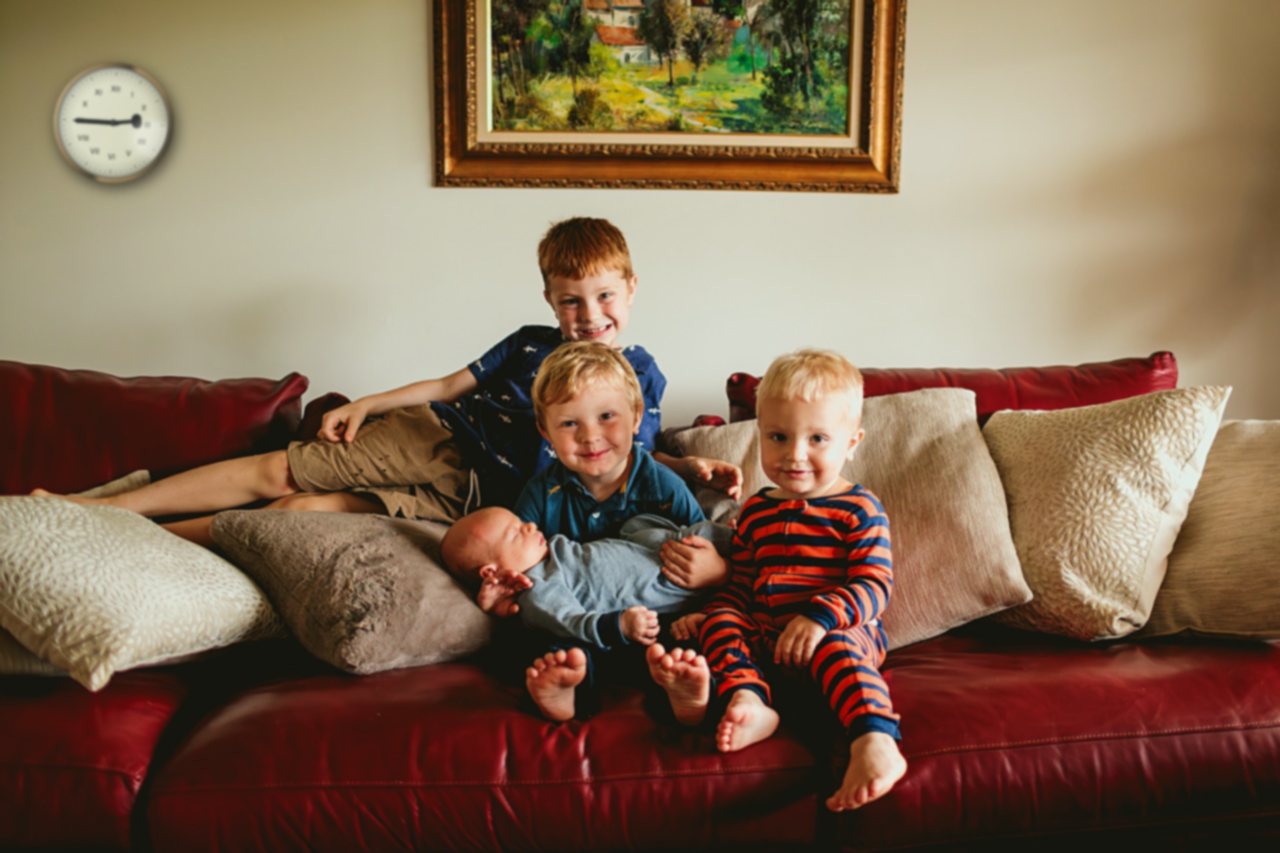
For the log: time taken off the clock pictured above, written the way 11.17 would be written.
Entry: 2.45
